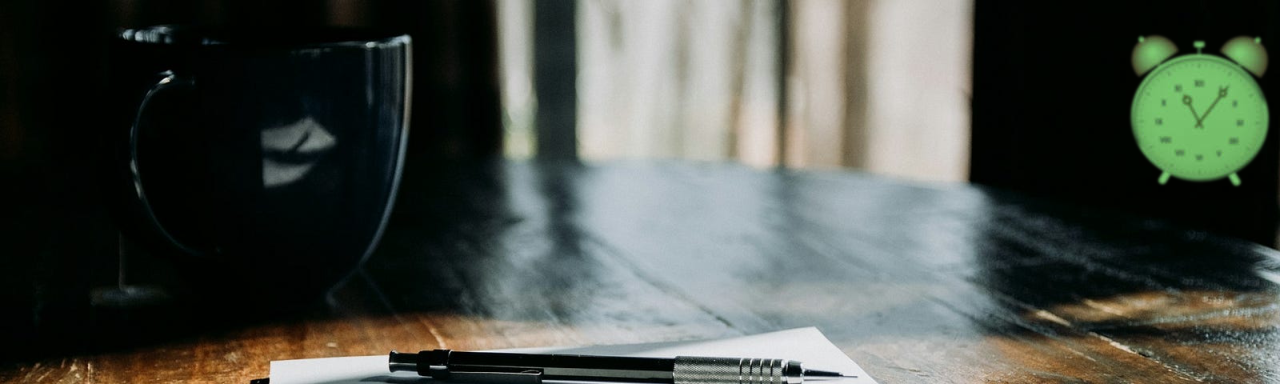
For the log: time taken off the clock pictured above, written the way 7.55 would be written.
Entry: 11.06
